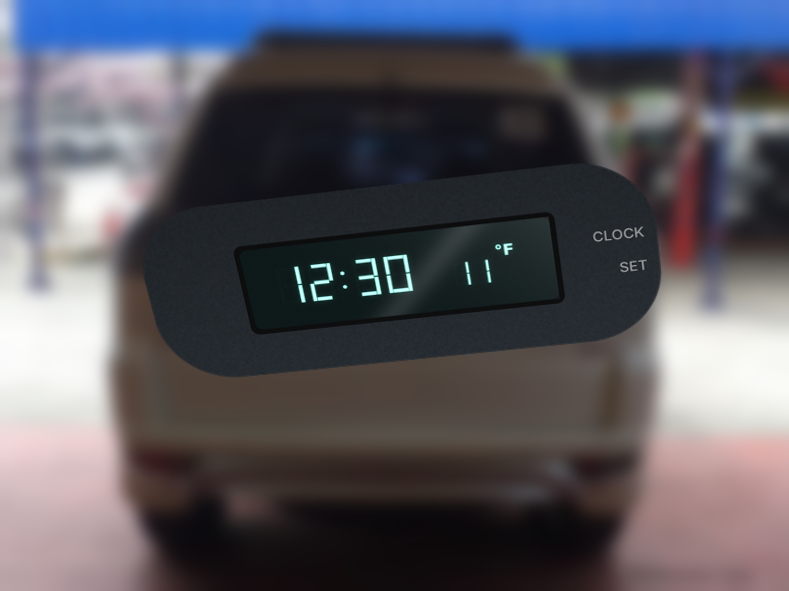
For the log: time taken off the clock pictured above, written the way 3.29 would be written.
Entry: 12.30
